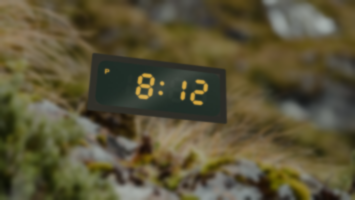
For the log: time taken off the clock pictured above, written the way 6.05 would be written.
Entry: 8.12
